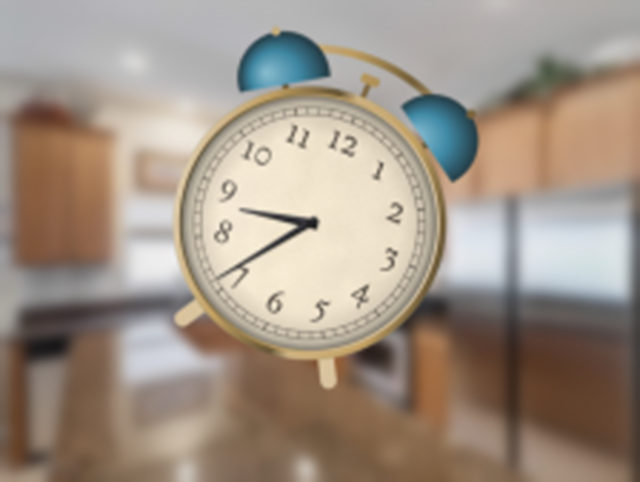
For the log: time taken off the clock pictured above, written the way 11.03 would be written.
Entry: 8.36
